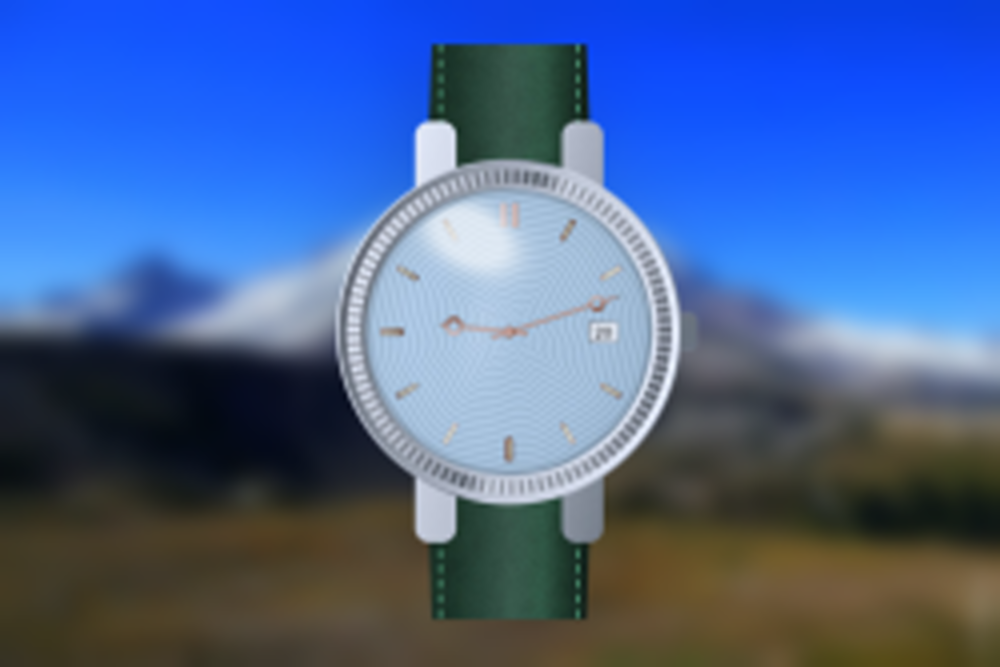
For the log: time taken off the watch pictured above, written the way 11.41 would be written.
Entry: 9.12
